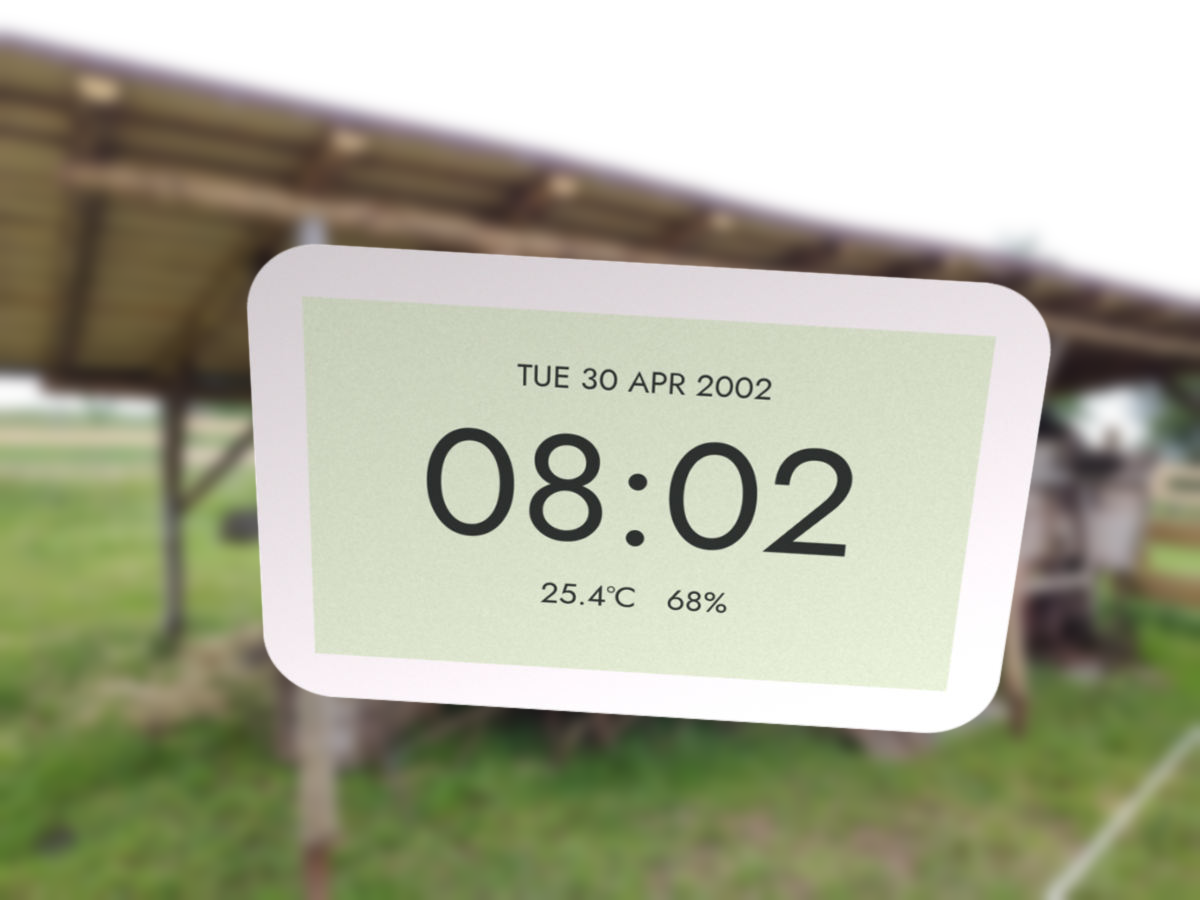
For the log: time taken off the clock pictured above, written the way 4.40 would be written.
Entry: 8.02
